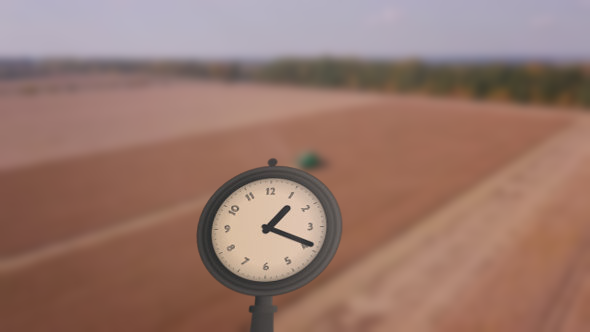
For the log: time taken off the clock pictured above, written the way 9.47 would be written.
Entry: 1.19
